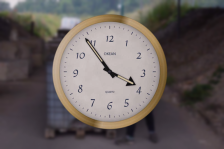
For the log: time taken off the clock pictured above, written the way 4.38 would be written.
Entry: 3.54
